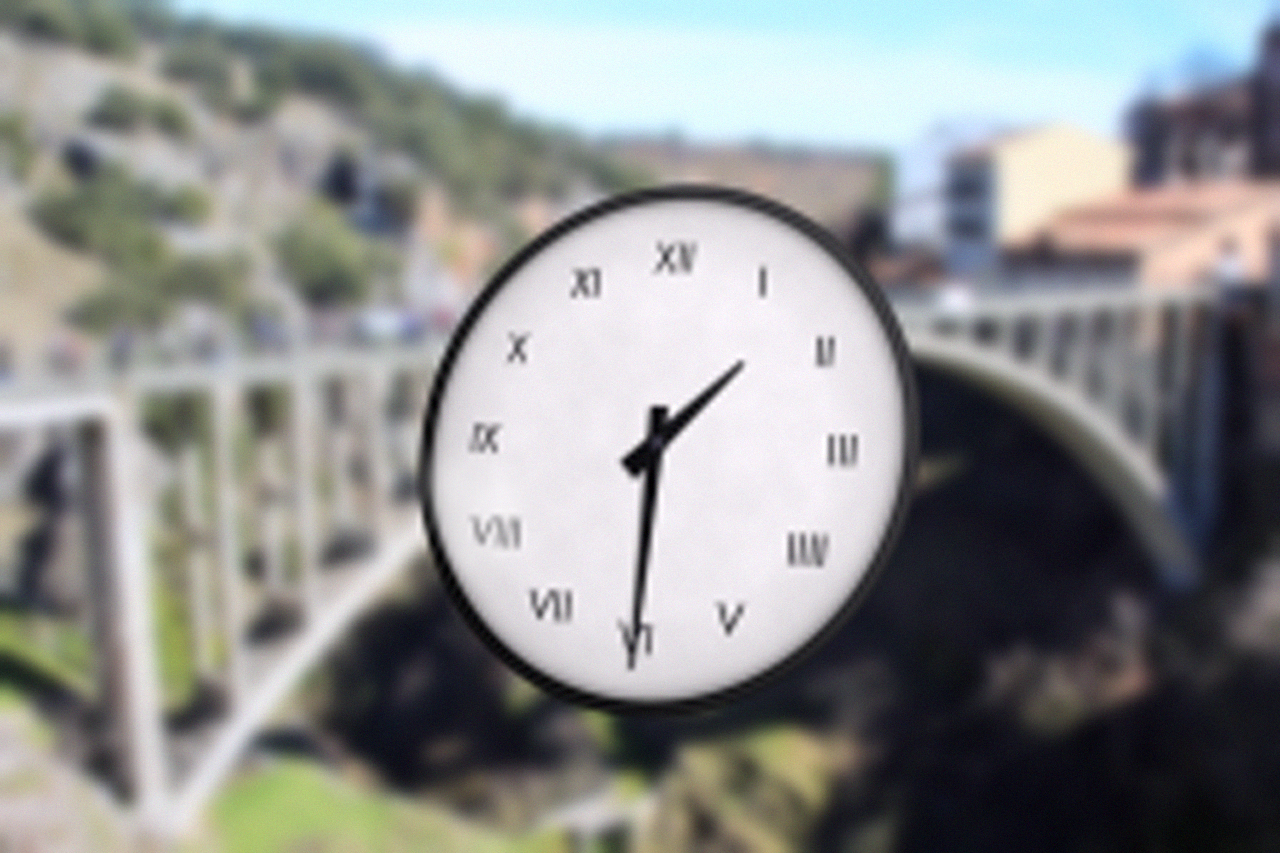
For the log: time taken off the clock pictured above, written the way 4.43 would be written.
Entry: 1.30
